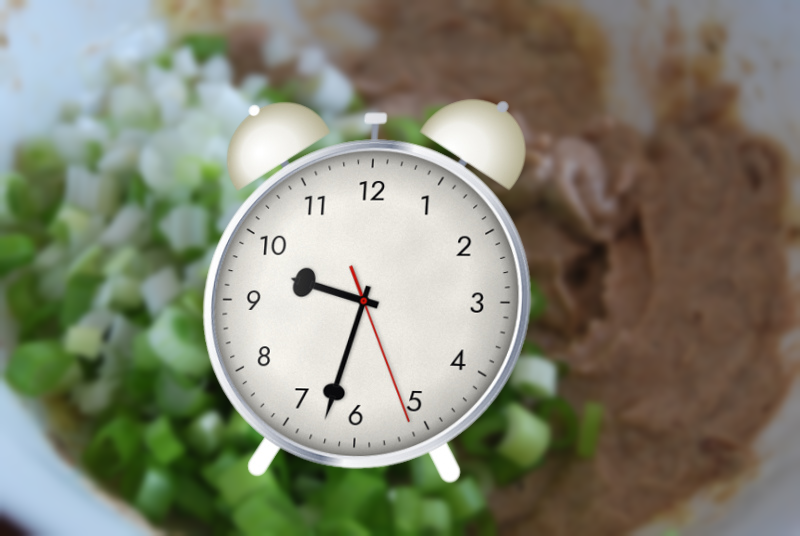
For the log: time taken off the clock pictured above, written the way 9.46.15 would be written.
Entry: 9.32.26
